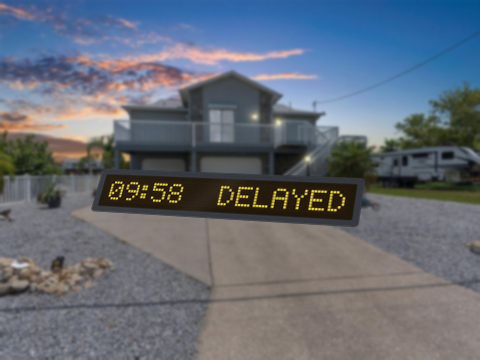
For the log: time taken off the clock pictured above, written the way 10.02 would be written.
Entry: 9.58
